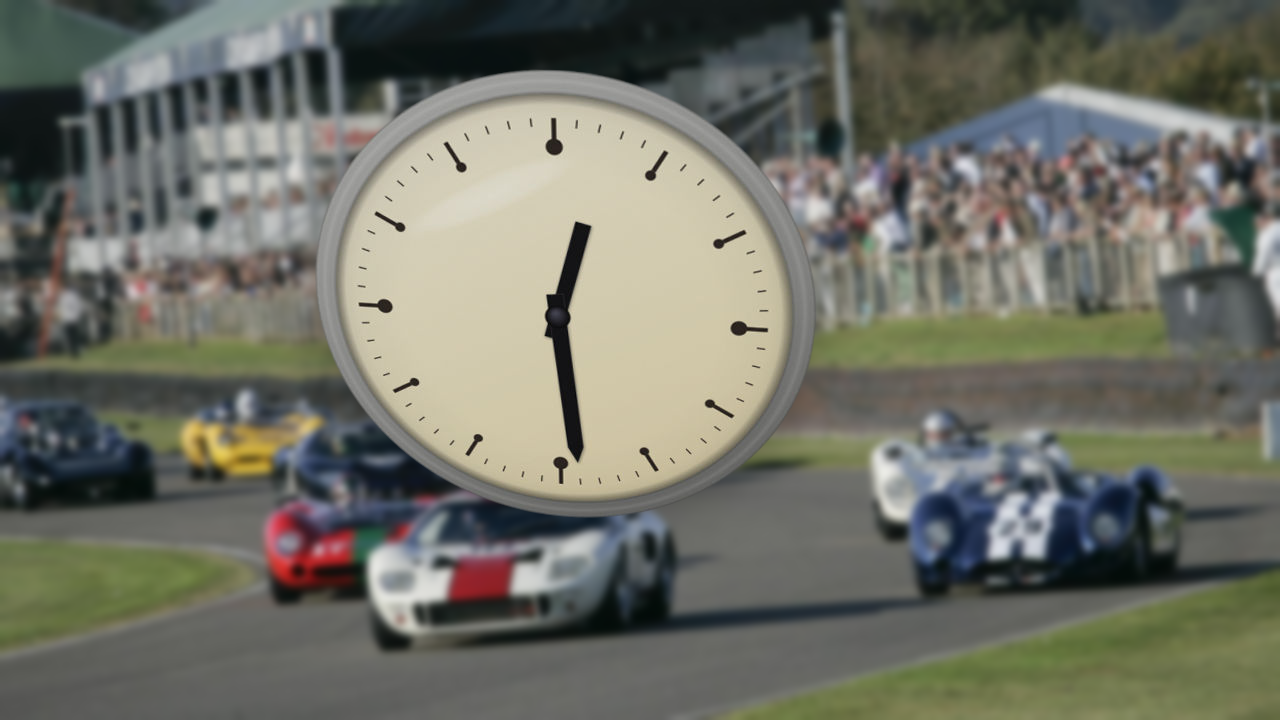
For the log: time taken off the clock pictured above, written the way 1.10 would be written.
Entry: 12.29
